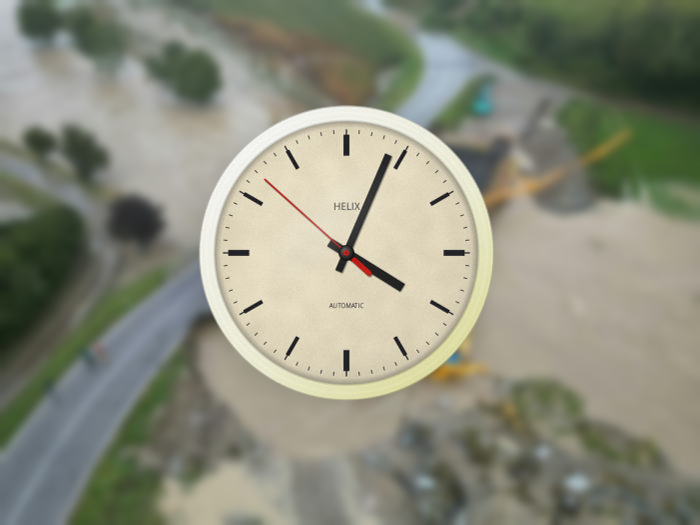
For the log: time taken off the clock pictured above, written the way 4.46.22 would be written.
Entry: 4.03.52
